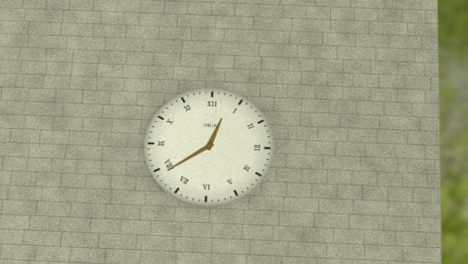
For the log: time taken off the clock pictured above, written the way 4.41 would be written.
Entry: 12.39
